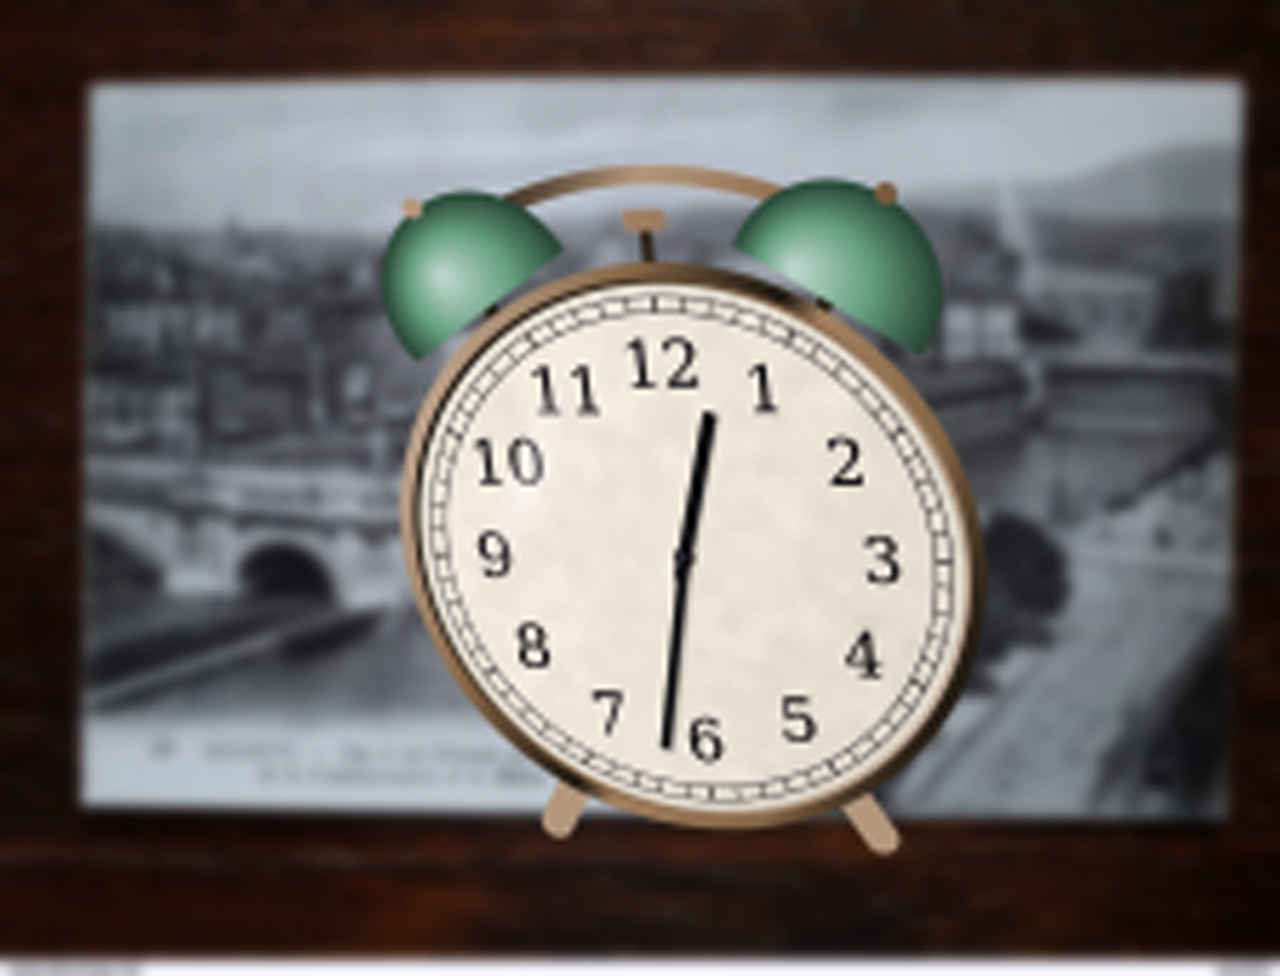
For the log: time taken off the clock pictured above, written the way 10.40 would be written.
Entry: 12.32
